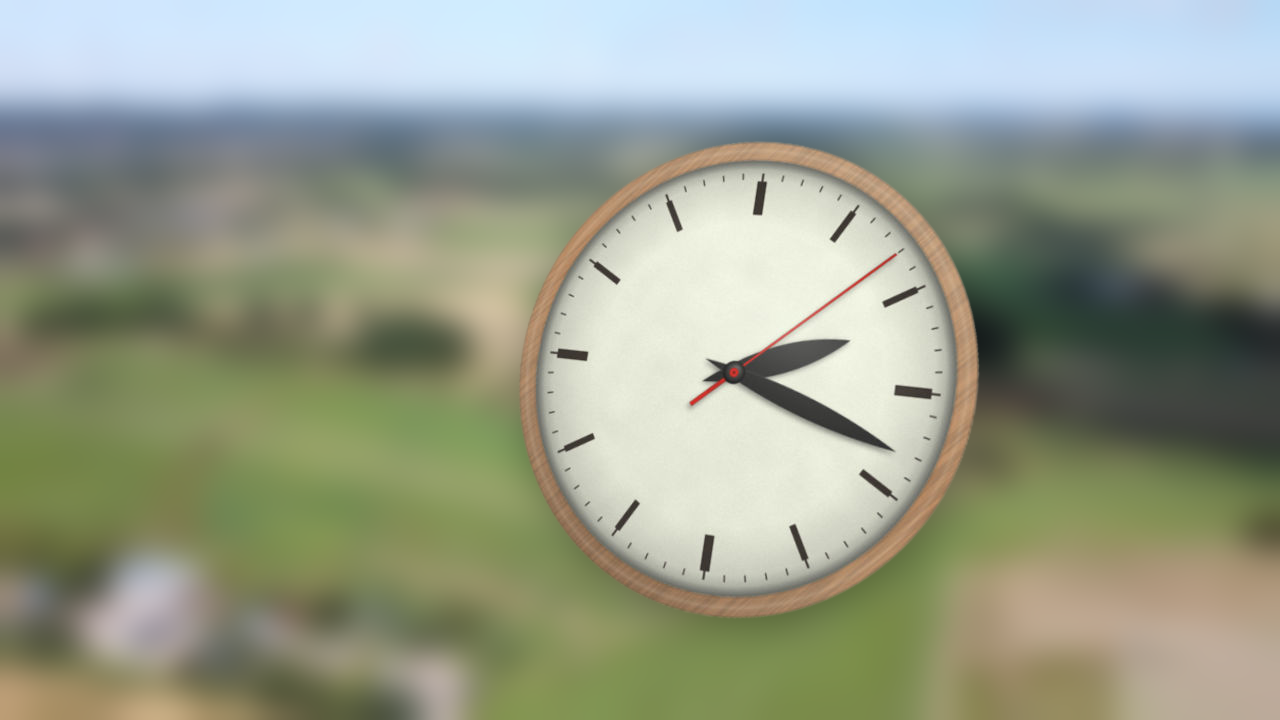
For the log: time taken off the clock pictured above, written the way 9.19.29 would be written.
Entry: 2.18.08
